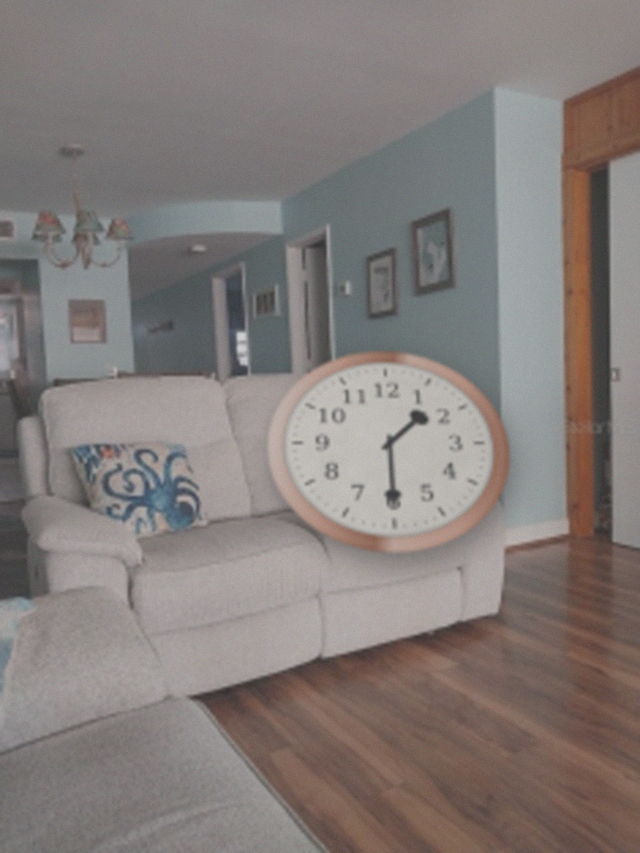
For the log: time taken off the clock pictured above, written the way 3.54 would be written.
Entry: 1.30
